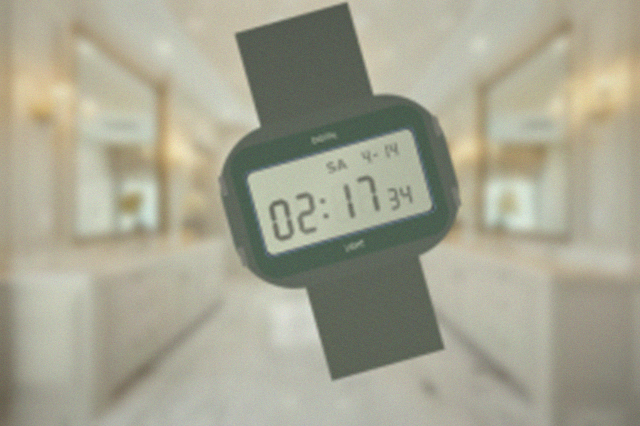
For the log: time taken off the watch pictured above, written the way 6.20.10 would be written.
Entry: 2.17.34
